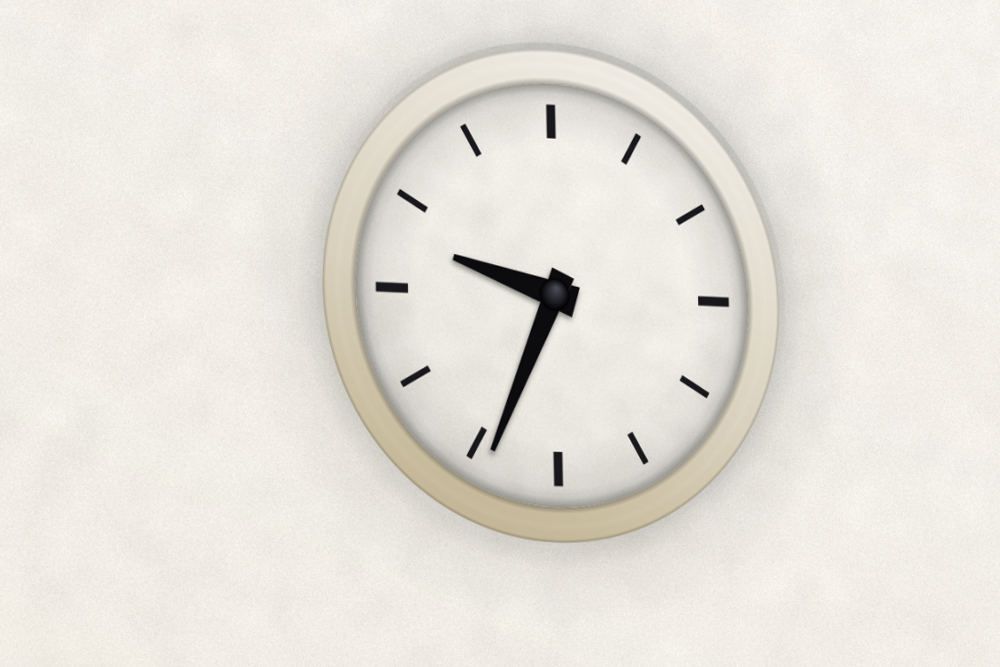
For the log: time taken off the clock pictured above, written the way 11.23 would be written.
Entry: 9.34
